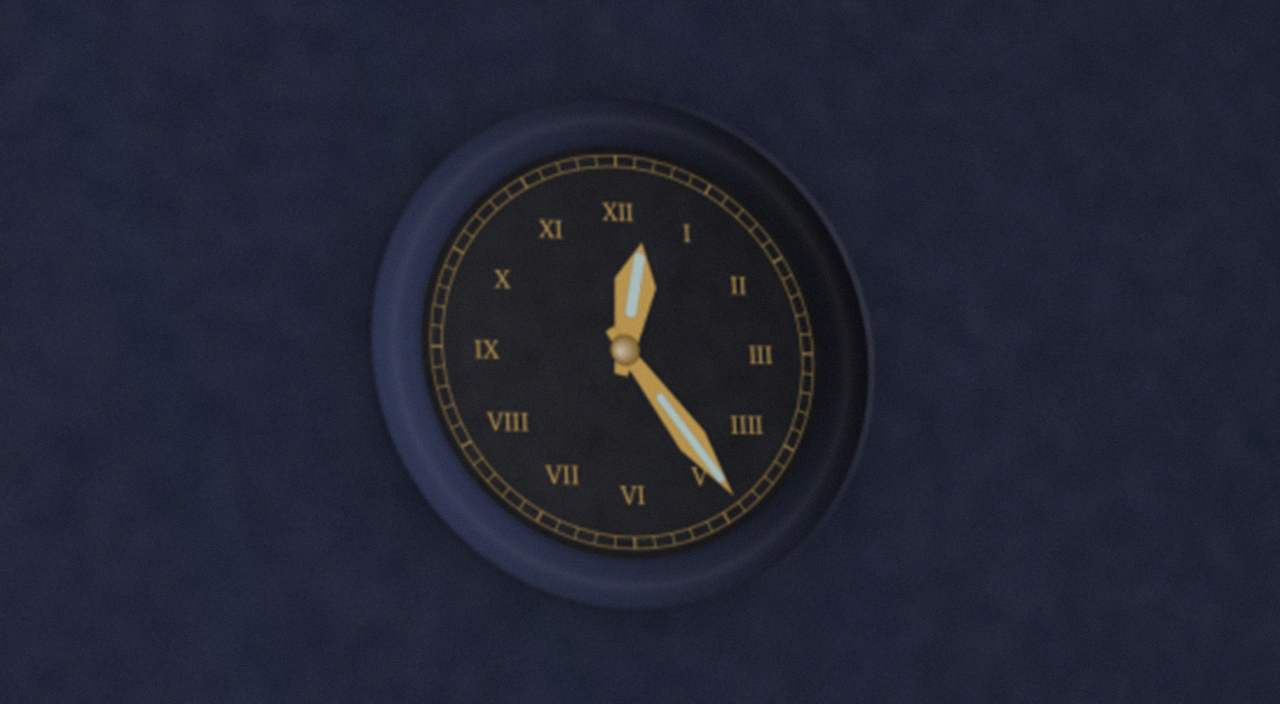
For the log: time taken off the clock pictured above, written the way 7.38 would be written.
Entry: 12.24
